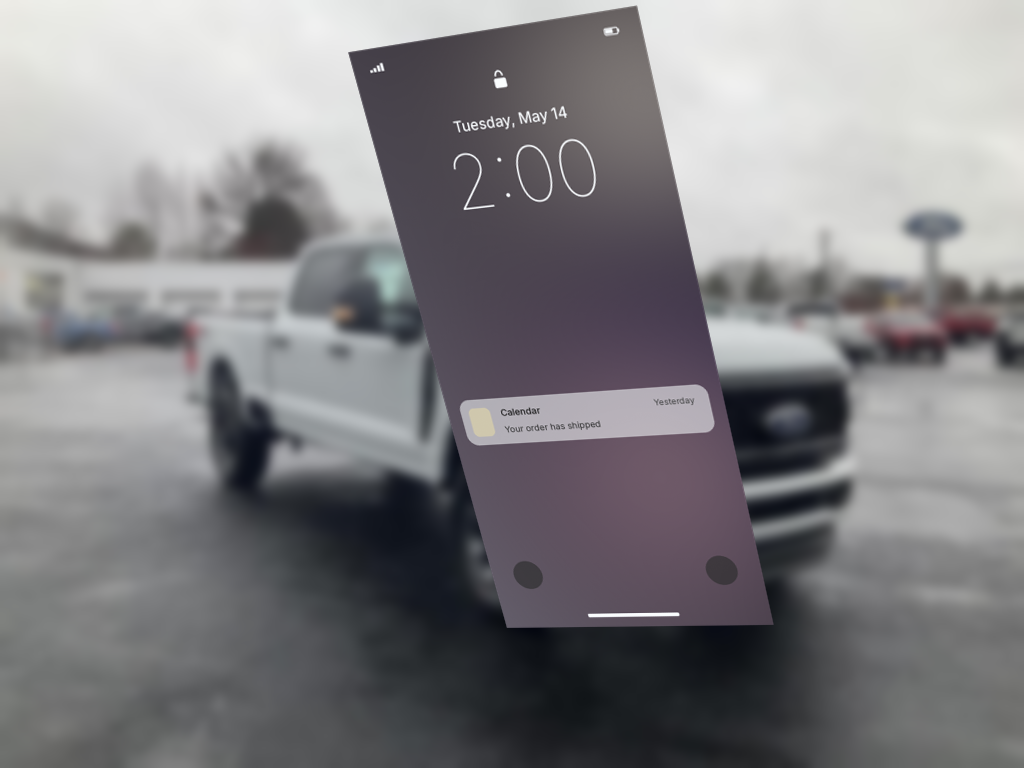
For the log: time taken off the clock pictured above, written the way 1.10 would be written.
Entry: 2.00
